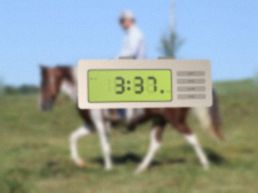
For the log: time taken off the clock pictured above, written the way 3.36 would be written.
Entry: 3.37
